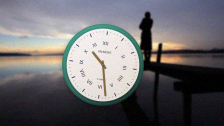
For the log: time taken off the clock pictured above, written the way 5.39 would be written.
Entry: 10.28
